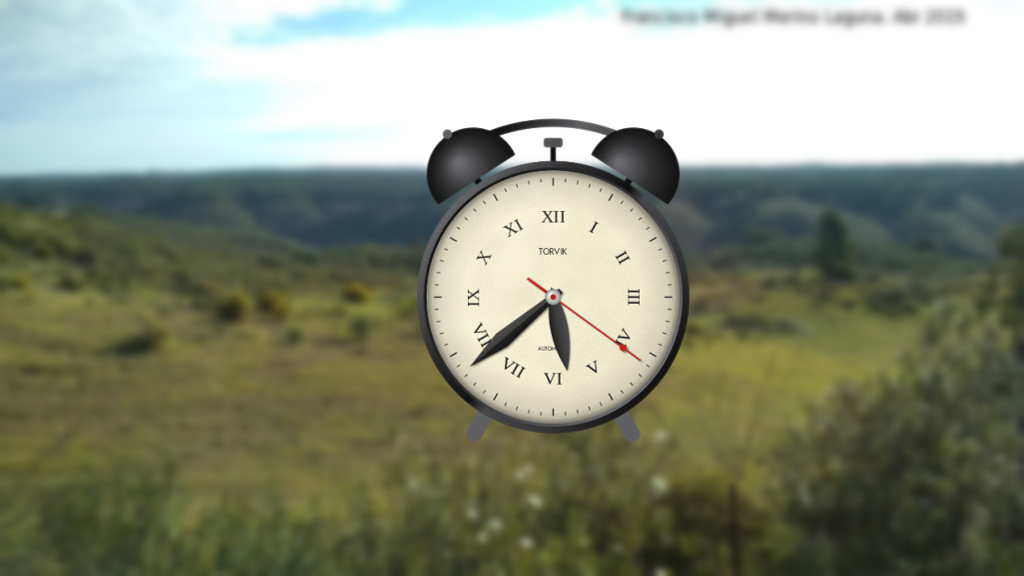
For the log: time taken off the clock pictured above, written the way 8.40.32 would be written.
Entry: 5.38.21
